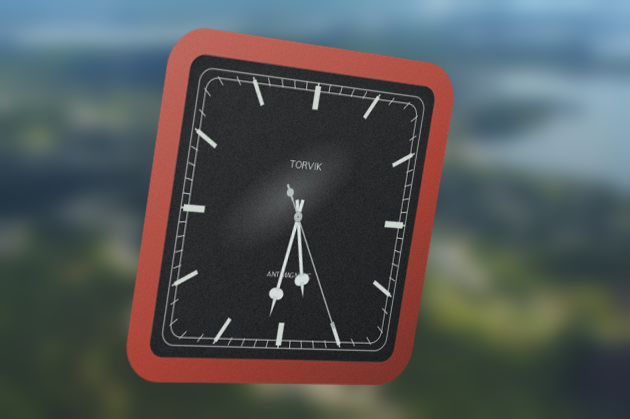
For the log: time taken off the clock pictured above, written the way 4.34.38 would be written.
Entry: 5.31.25
